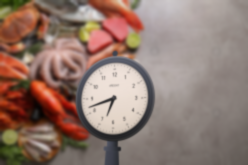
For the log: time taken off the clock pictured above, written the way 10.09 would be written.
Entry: 6.42
